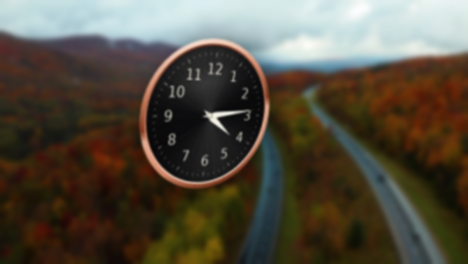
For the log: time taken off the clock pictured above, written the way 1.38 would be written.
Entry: 4.14
